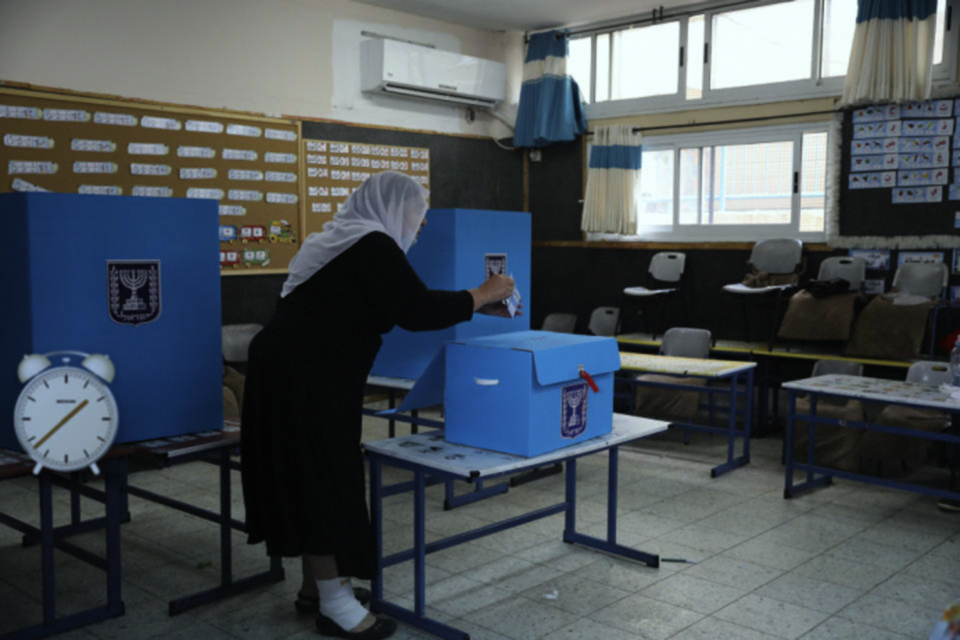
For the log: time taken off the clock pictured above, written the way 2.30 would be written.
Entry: 1.38
